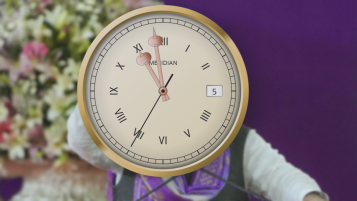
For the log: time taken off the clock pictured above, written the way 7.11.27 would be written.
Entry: 10.58.35
